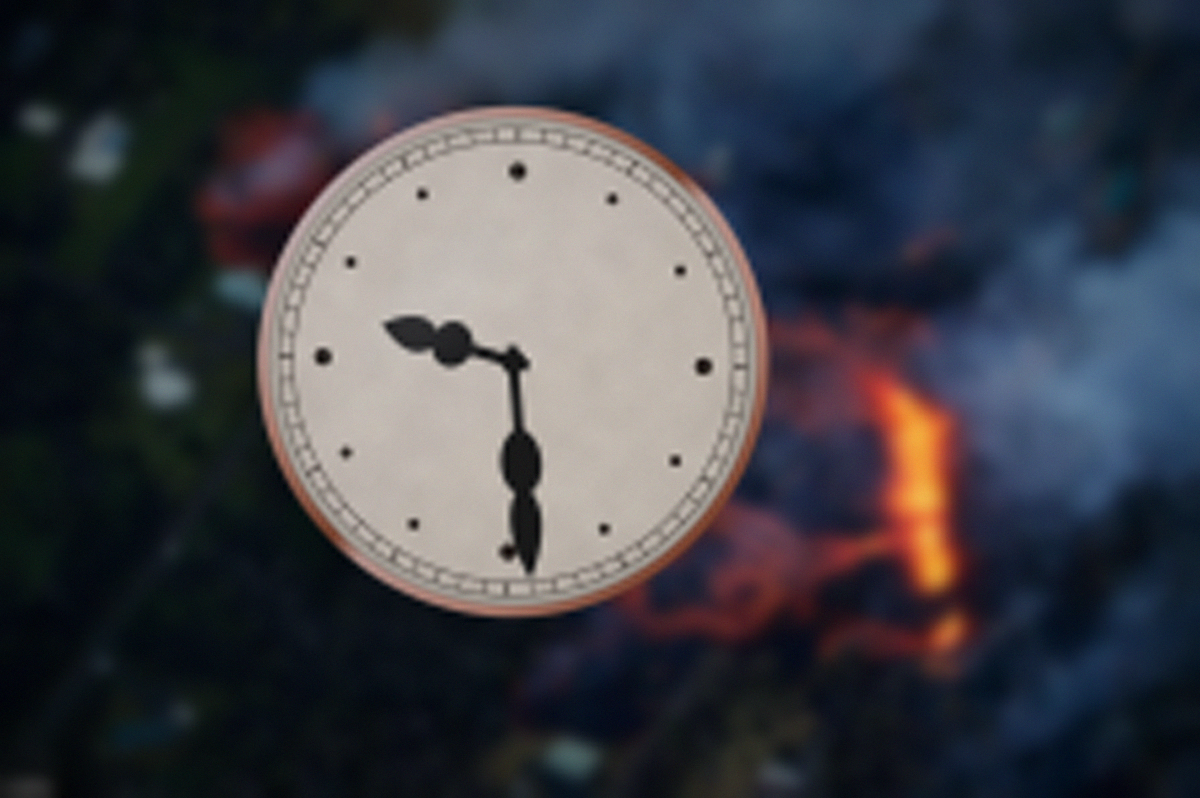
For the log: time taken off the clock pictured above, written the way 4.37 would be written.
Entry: 9.29
